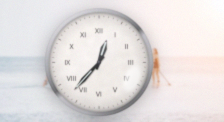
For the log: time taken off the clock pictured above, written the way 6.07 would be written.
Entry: 12.37
